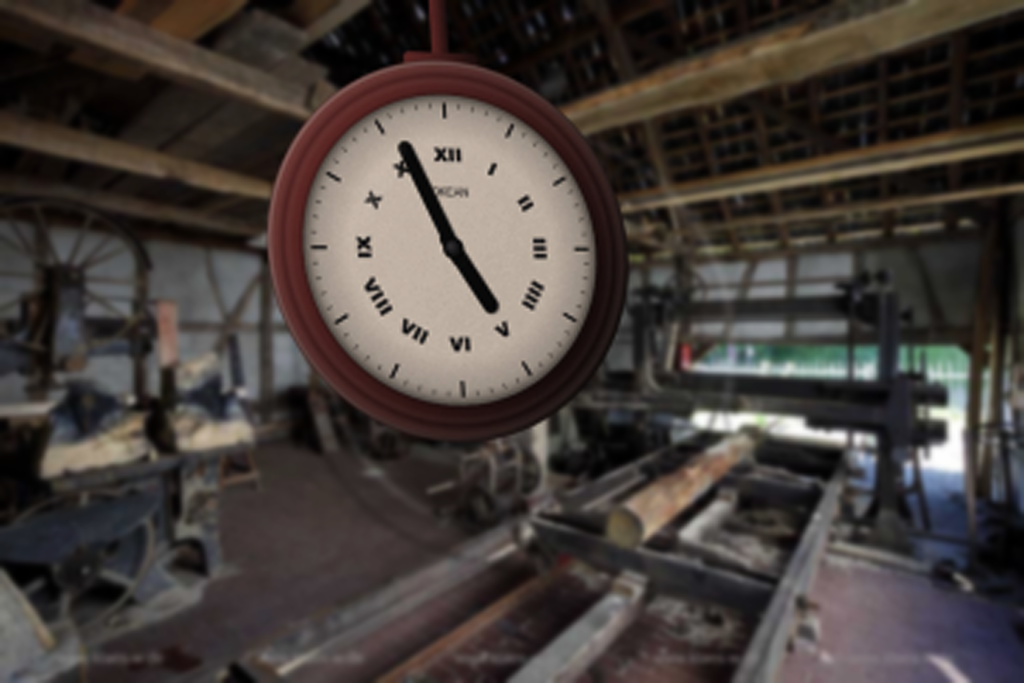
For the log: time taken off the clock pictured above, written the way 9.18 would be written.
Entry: 4.56
